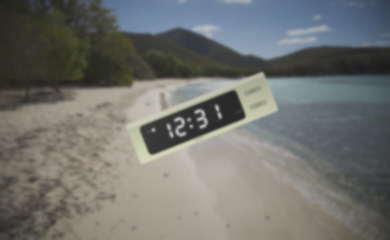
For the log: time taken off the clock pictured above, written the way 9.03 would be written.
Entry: 12.31
